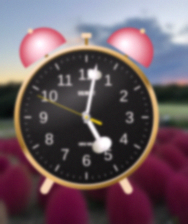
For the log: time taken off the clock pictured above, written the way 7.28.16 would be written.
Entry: 5.01.49
